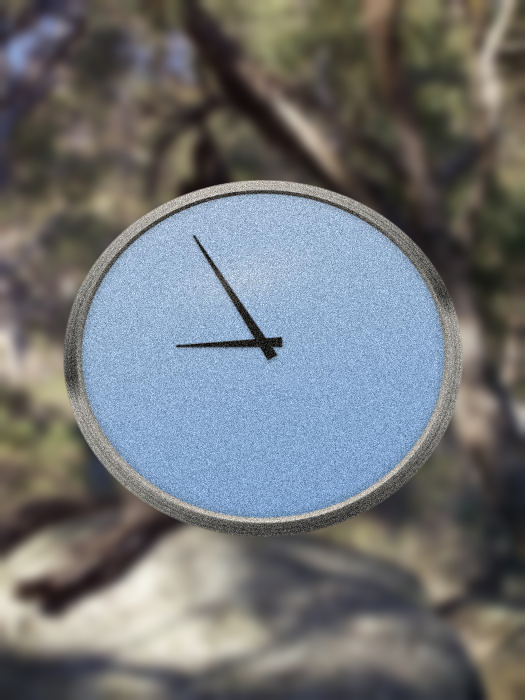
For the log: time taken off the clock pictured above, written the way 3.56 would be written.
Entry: 8.55
